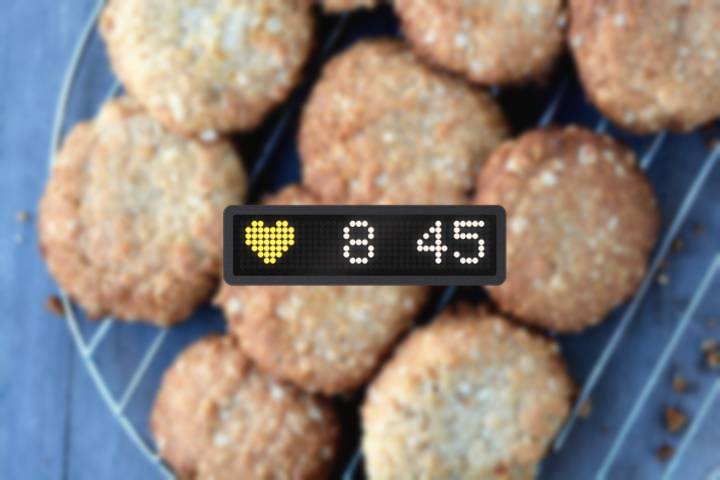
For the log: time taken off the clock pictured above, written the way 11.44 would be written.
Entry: 8.45
